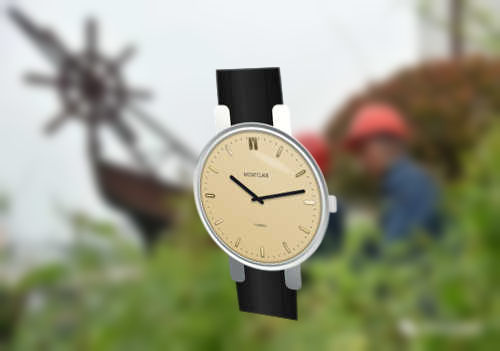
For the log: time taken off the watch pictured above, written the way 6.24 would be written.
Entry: 10.13
